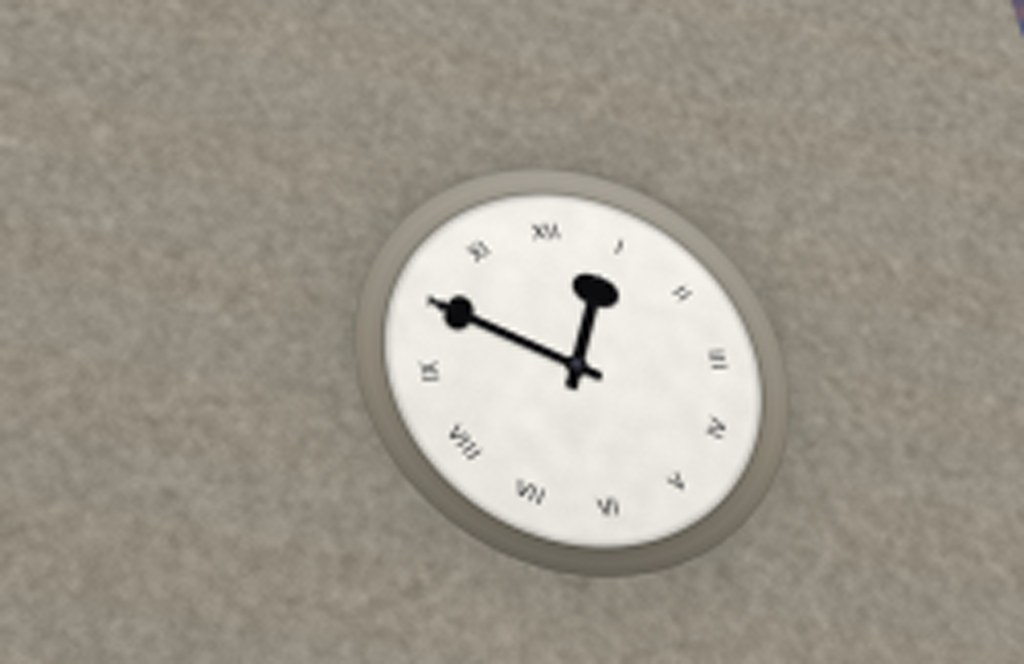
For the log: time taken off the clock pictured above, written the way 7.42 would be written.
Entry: 12.50
